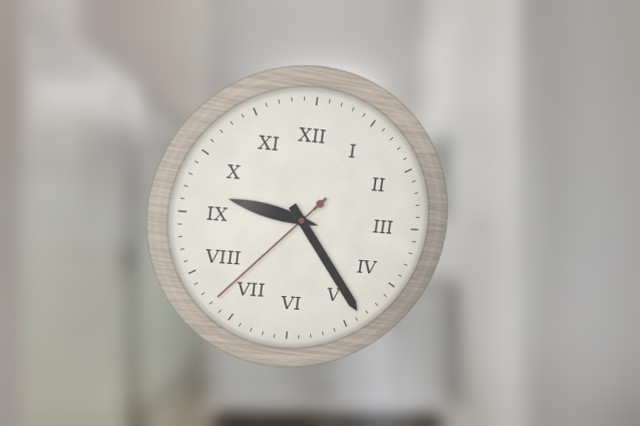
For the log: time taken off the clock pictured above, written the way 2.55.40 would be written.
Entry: 9.23.37
